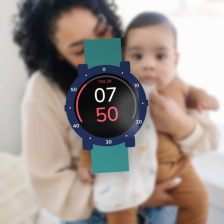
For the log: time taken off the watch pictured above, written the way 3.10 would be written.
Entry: 7.50
